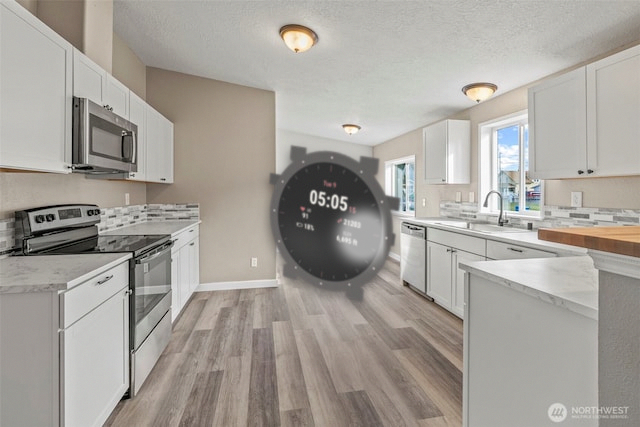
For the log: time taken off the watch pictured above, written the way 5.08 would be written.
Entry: 5.05
